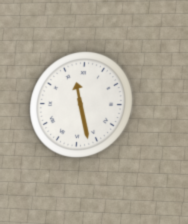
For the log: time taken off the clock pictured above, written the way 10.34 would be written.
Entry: 11.27
